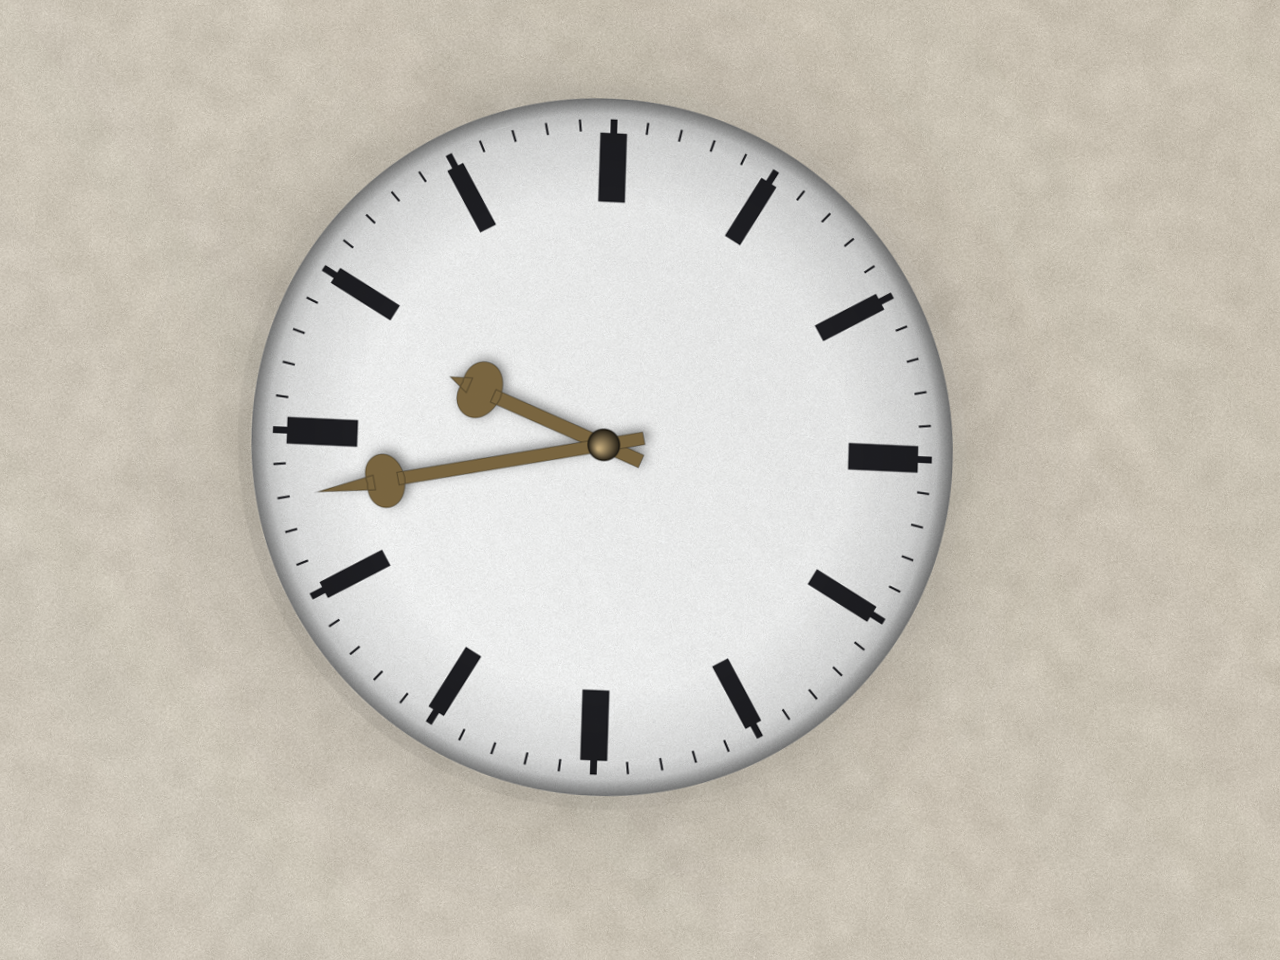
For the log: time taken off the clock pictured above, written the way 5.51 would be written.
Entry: 9.43
